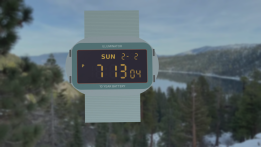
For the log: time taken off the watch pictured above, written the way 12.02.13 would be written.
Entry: 7.13.04
